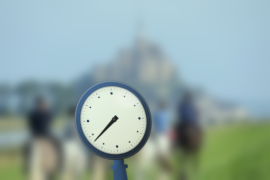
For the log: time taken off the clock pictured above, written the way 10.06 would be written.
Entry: 7.38
